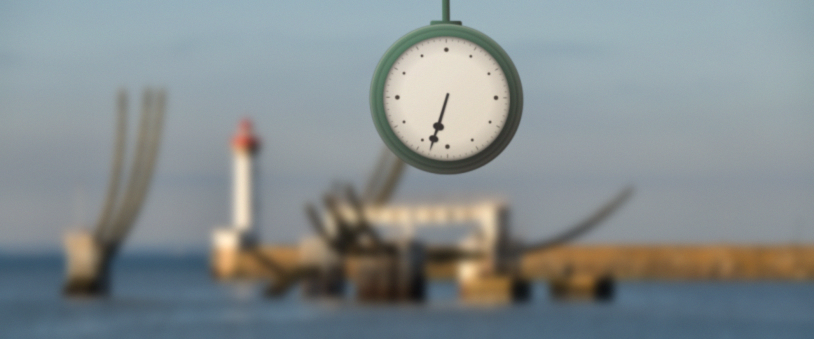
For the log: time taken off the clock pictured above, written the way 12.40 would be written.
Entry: 6.33
